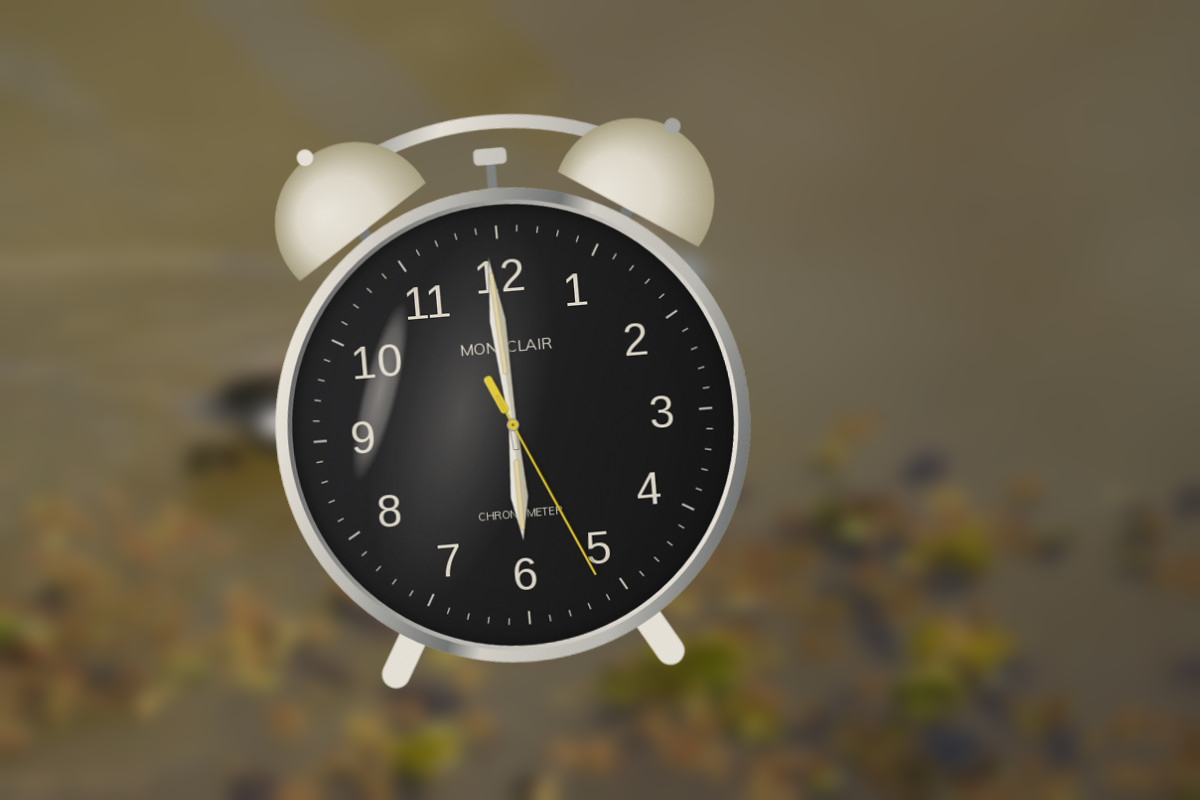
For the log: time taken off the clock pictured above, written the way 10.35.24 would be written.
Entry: 5.59.26
